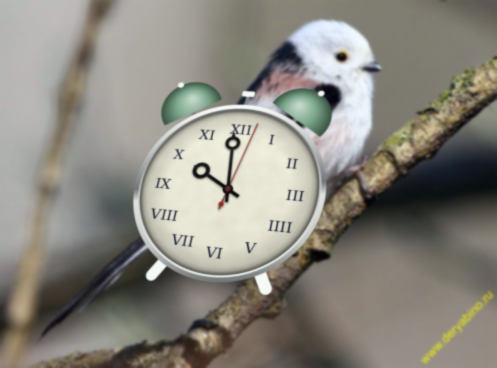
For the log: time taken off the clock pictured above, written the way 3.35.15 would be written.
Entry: 9.59.02
